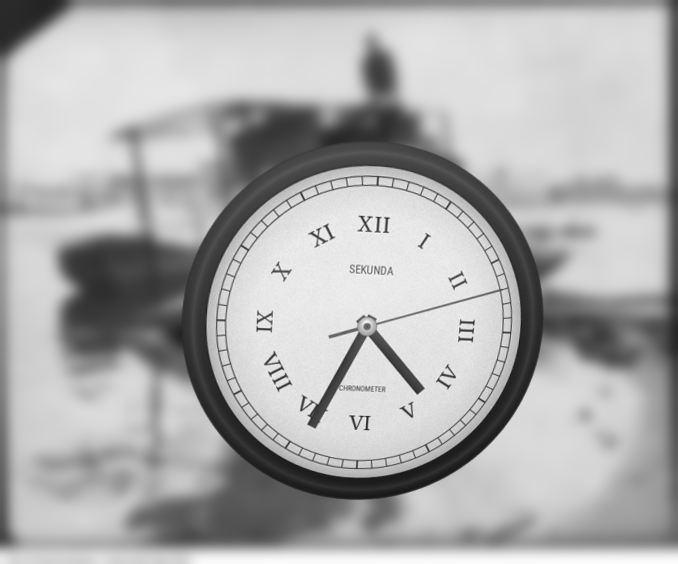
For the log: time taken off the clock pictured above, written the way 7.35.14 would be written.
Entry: 4.34.12
